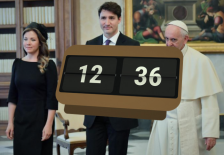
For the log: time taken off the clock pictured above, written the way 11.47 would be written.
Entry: 12.36
